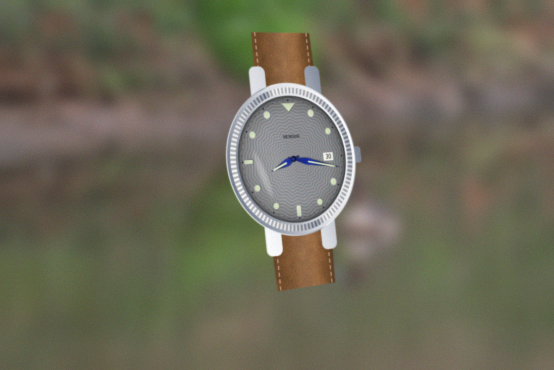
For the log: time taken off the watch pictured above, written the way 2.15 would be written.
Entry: 8.17
